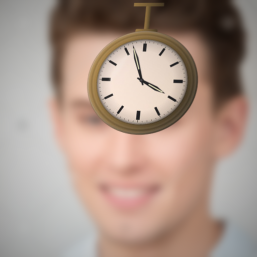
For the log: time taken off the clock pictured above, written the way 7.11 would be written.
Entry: 3.57
